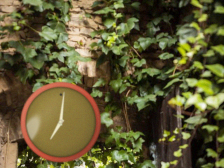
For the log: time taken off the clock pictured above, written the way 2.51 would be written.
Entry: 7.01
